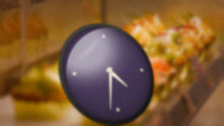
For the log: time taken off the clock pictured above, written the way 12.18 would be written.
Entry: 4.32
